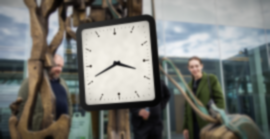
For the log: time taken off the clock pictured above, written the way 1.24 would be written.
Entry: 3.41
